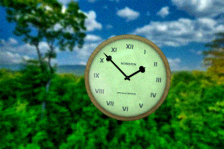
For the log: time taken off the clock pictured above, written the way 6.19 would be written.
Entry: 1.52
